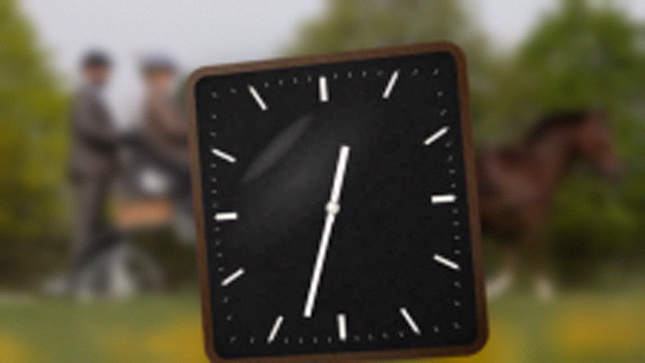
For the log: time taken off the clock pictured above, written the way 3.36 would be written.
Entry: 12.33
